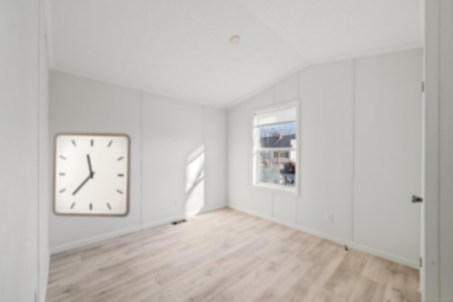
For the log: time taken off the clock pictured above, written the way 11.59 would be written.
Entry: 11.37
